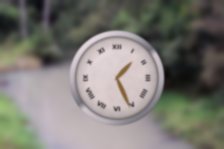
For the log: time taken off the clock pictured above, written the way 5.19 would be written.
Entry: 1.26
